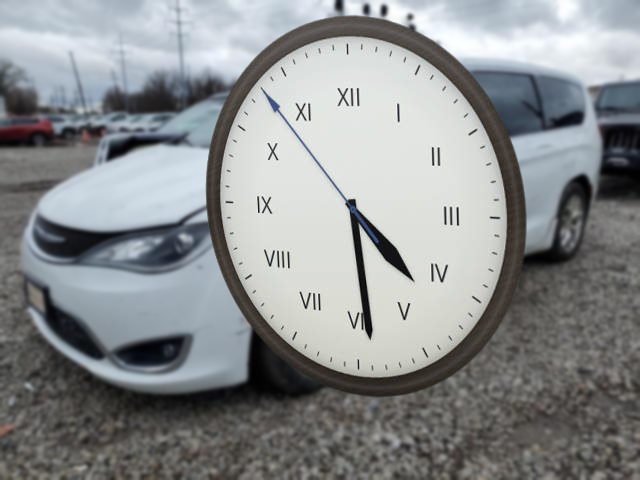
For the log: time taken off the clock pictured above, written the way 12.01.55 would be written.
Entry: 4.28.53
